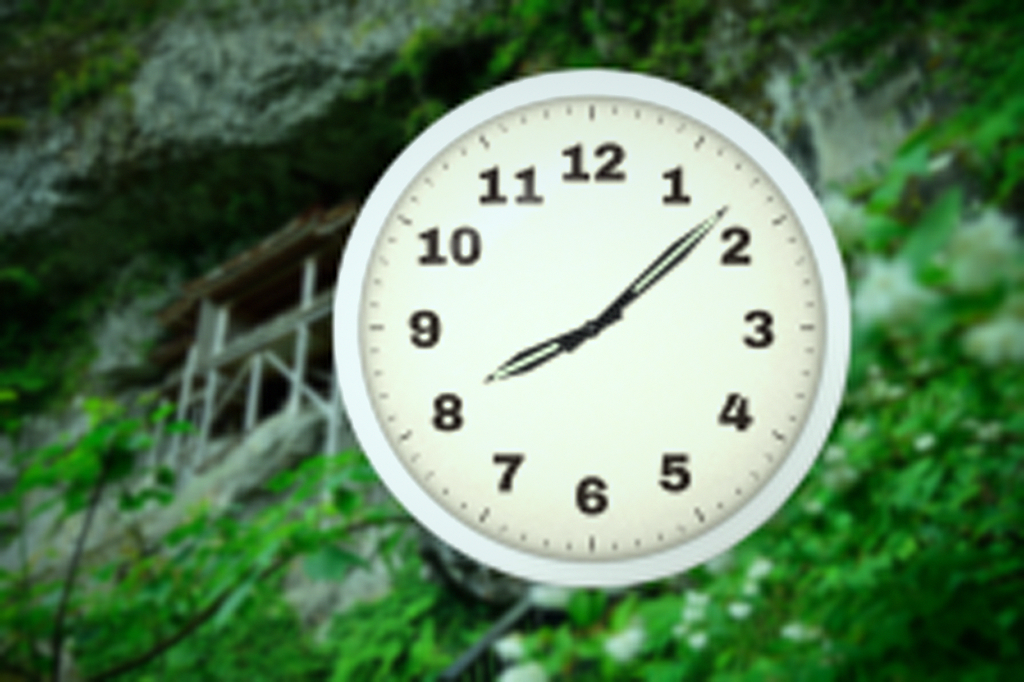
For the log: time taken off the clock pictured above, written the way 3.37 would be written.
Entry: 8.08
